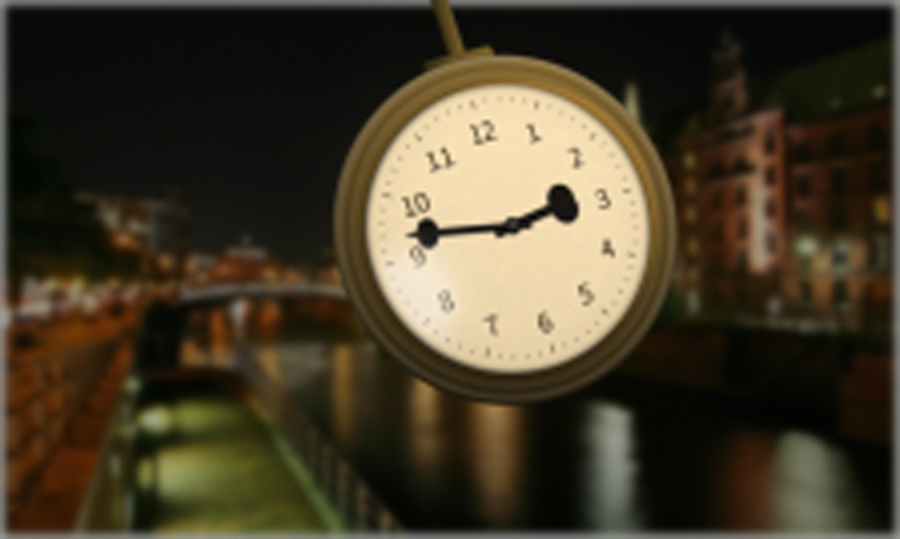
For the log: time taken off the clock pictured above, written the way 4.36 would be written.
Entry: 2.47
